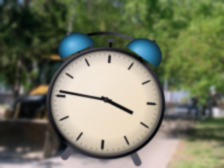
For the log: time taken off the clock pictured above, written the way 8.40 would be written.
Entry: 3.46
